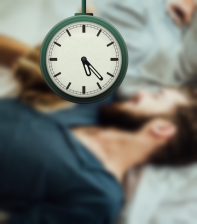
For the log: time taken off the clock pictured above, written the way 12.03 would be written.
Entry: 5.23
